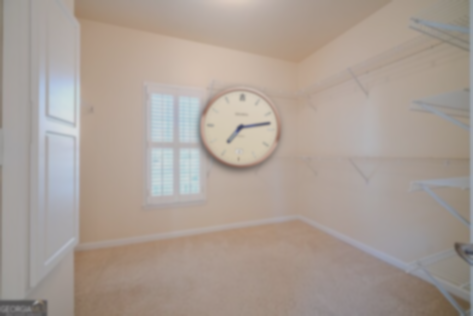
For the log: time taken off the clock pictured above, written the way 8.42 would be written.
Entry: 7.13
